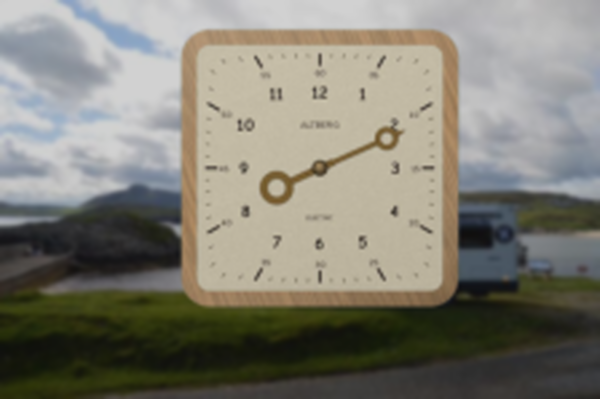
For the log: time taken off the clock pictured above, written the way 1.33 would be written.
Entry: 8.11
